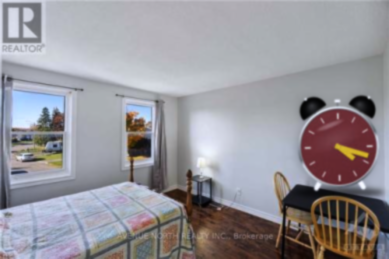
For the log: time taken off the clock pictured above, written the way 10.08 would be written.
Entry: 4.18
